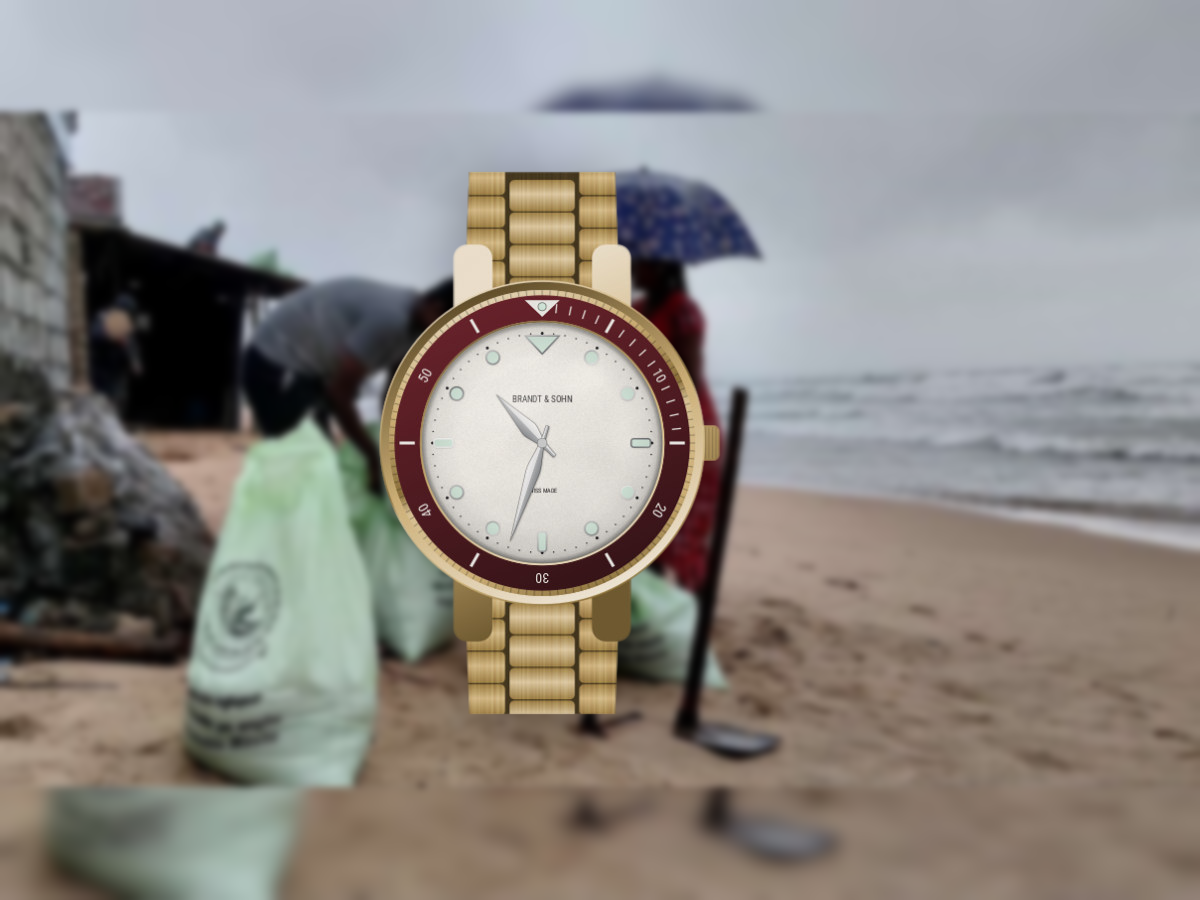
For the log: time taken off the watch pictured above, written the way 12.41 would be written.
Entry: 10.33
